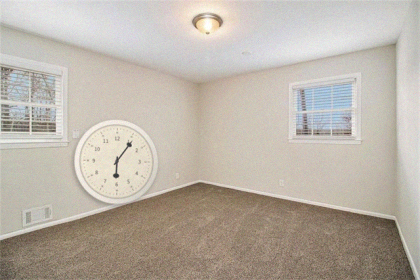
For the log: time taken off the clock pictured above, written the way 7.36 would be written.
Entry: 6.06
